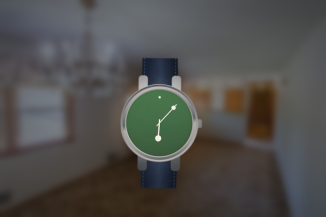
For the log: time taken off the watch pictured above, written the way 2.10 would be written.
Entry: 6.07
